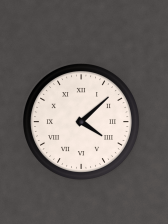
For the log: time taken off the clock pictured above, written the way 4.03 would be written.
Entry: 4.08
